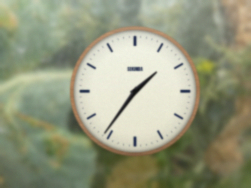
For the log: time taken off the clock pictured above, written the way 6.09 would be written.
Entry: 1.36
